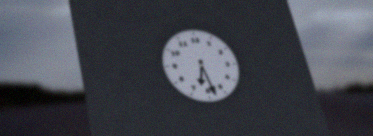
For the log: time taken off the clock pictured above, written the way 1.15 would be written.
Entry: 6.28
